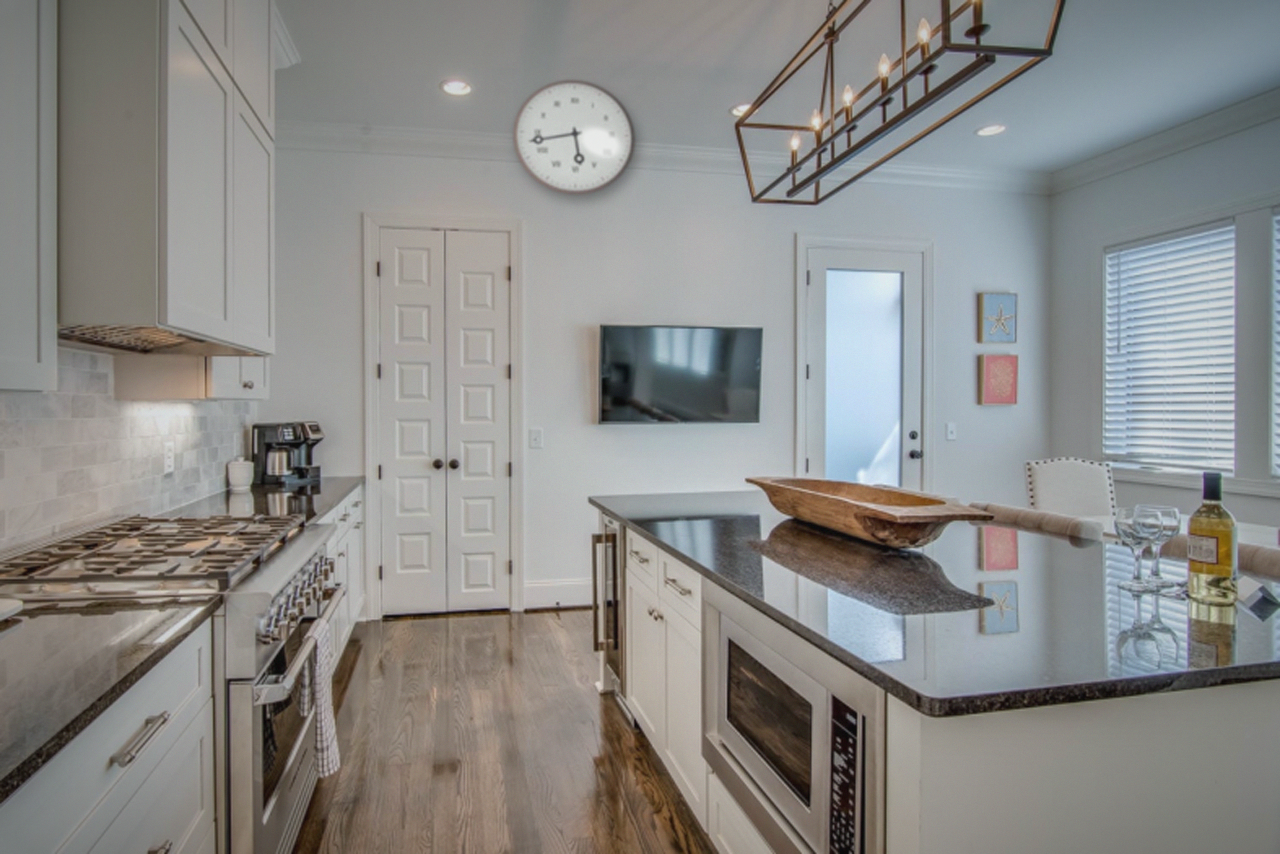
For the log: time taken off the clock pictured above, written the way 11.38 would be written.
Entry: 5.43
